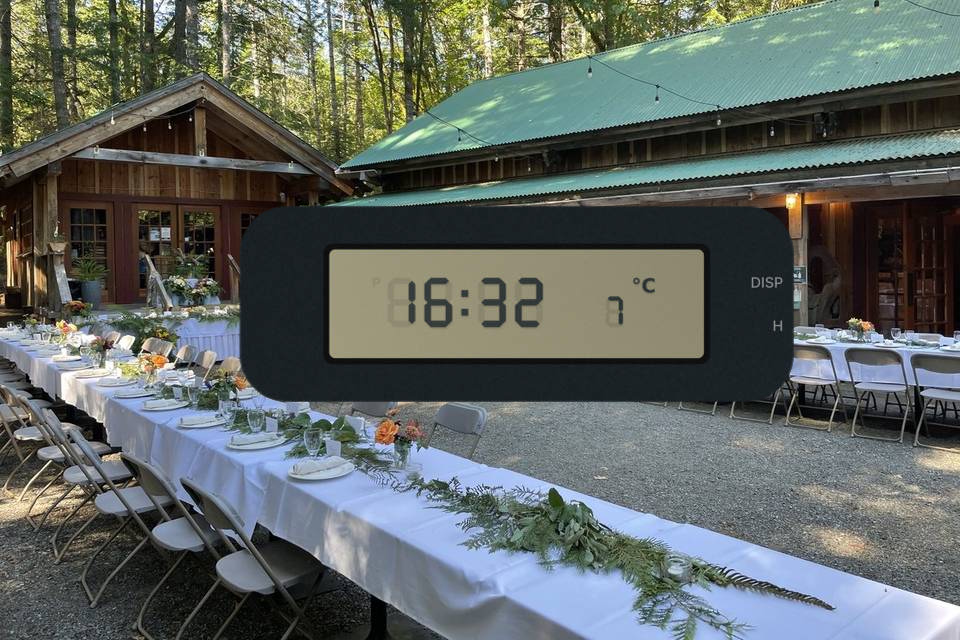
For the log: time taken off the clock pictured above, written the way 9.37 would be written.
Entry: 16.32
